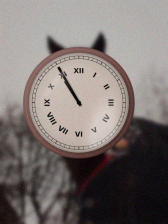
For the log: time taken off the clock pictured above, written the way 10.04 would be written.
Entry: 10.55
